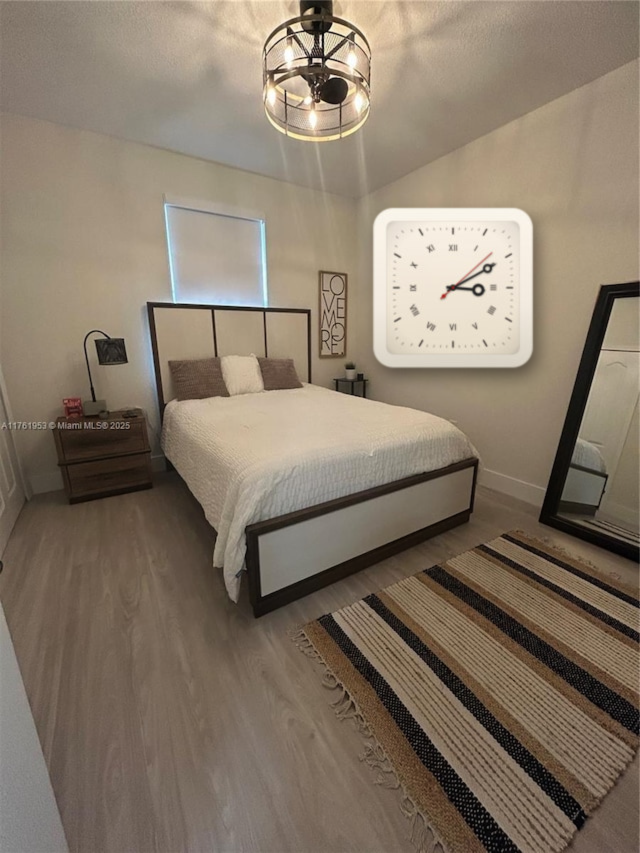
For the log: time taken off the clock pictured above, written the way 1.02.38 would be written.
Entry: 3.10.08
